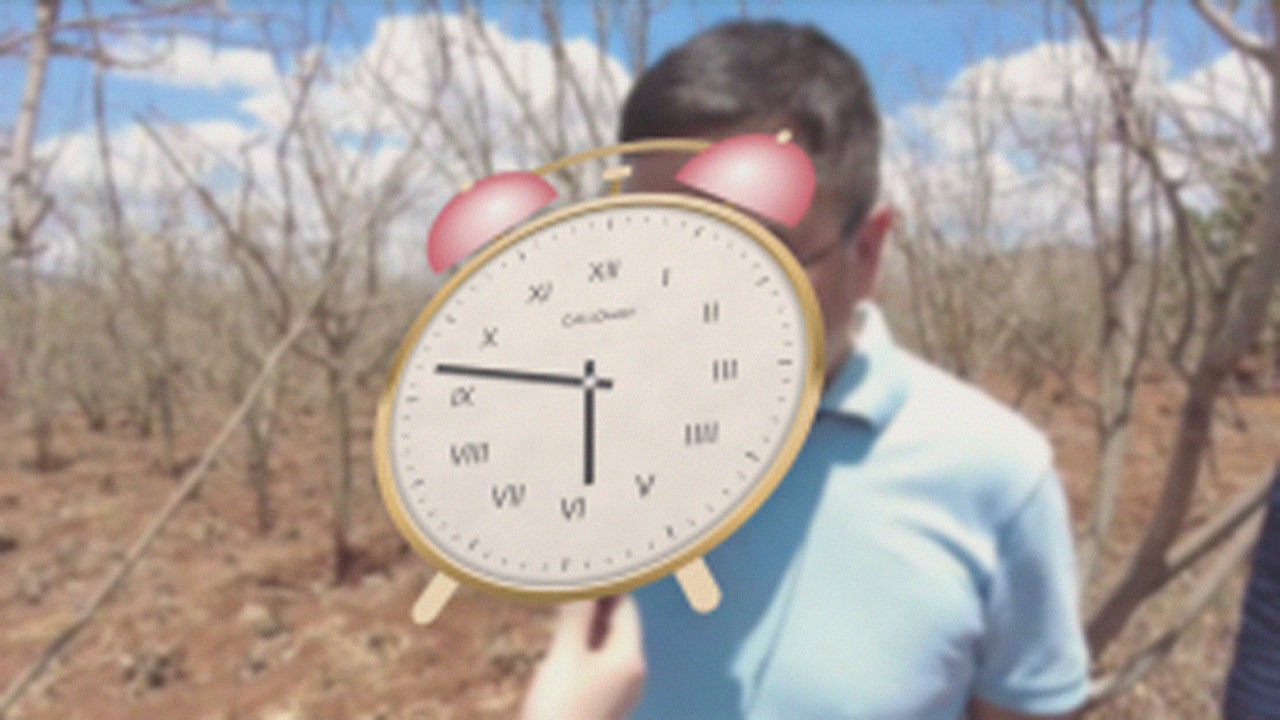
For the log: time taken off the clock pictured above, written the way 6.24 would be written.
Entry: 5.47
